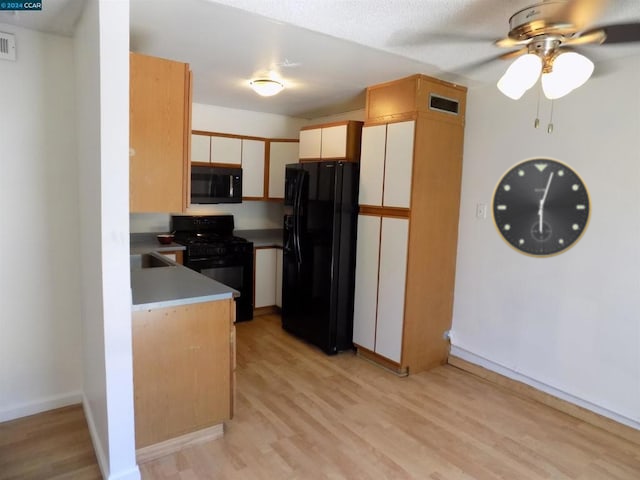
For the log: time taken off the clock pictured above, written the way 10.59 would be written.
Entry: 6.03
